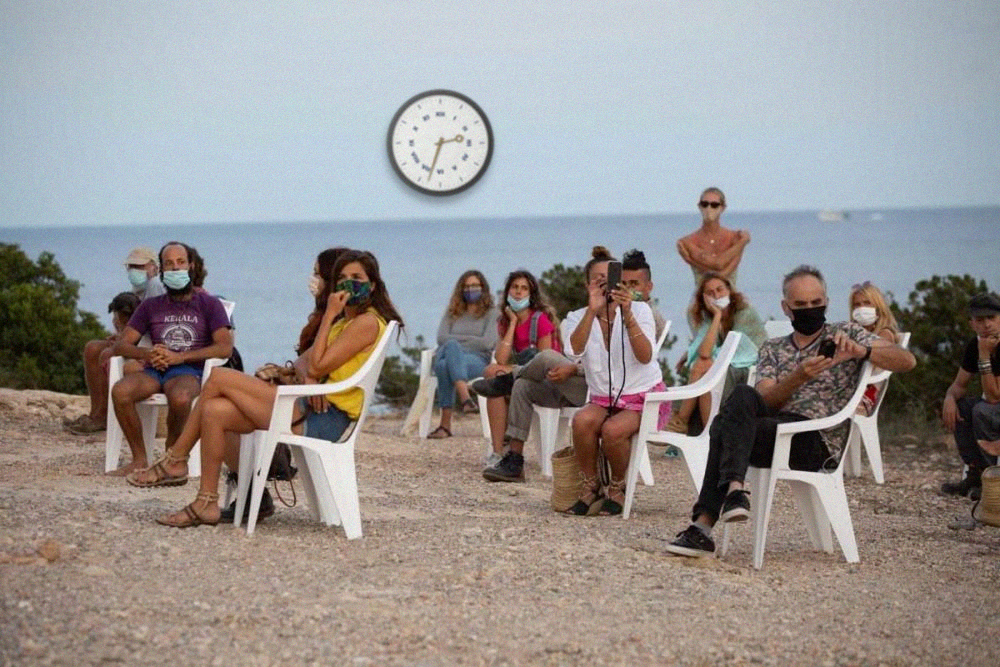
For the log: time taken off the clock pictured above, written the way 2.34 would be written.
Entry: 2.33
